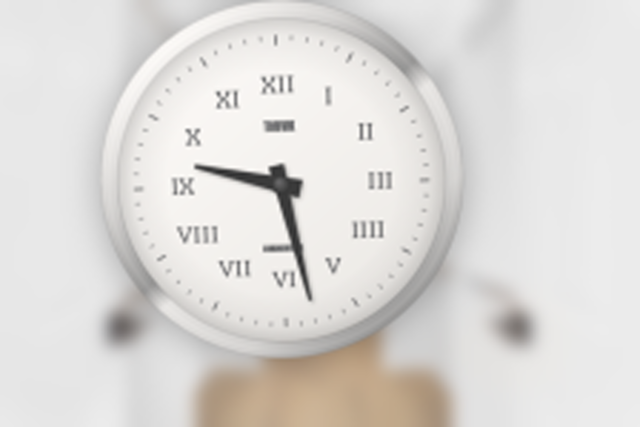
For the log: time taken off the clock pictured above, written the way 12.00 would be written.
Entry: 9.28
